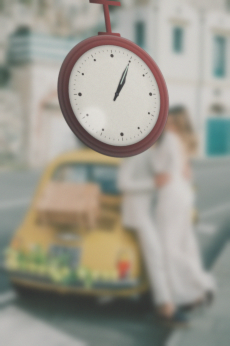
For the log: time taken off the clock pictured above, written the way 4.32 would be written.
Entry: 1.05
